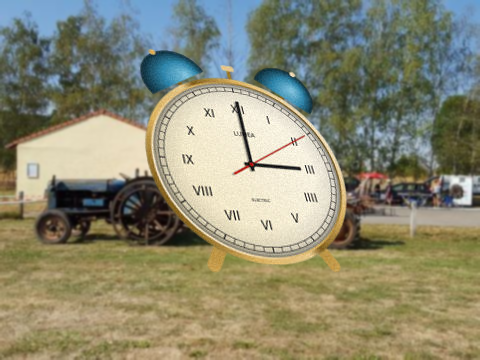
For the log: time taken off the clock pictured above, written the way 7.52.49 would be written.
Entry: 3.00.10
